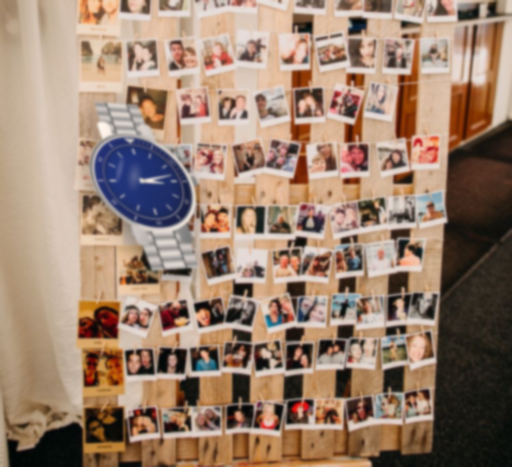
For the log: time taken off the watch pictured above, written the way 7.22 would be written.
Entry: 3.13
